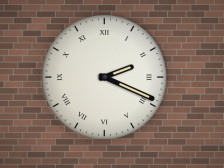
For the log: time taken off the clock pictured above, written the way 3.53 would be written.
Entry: 2.19
